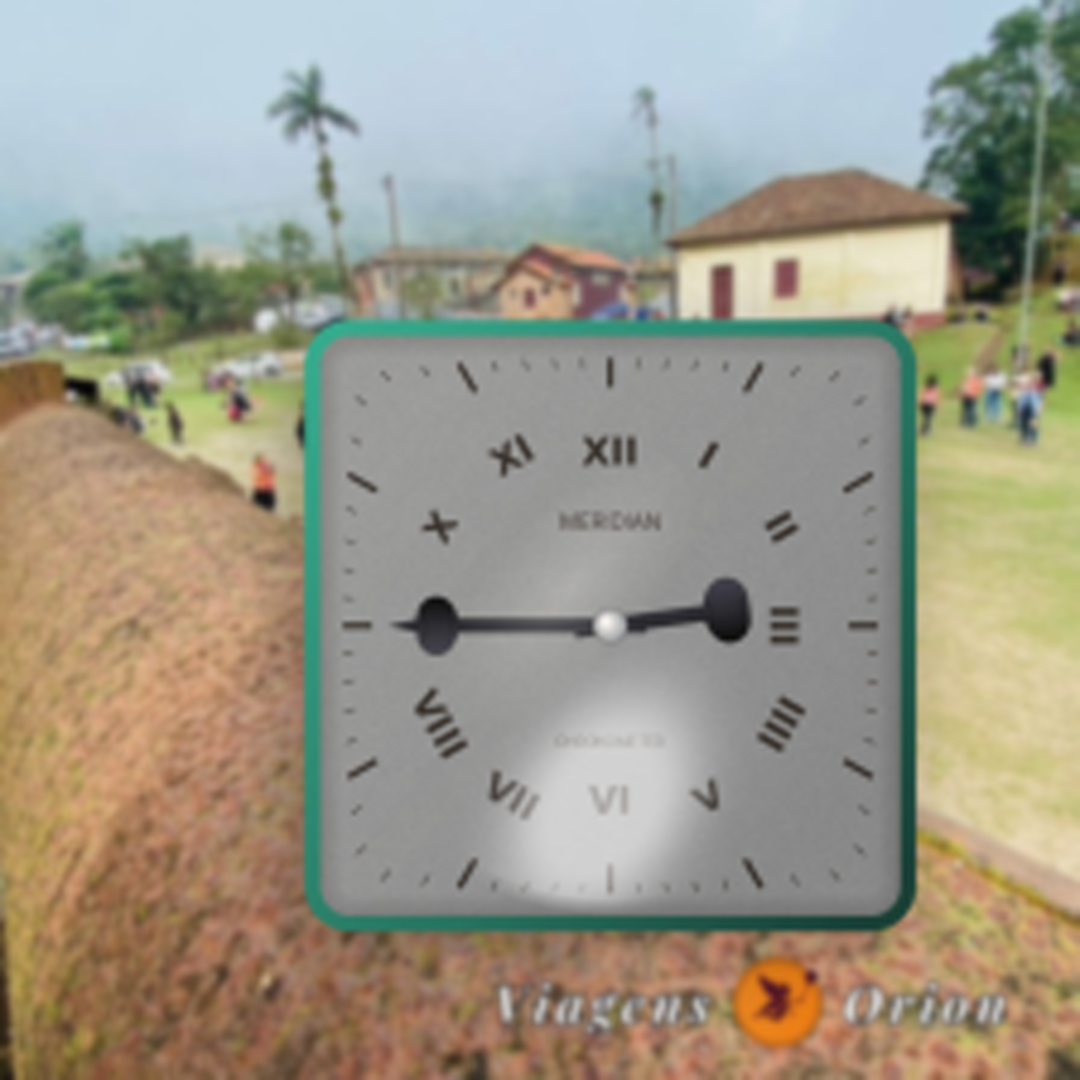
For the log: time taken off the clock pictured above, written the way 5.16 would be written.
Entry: 2.45
